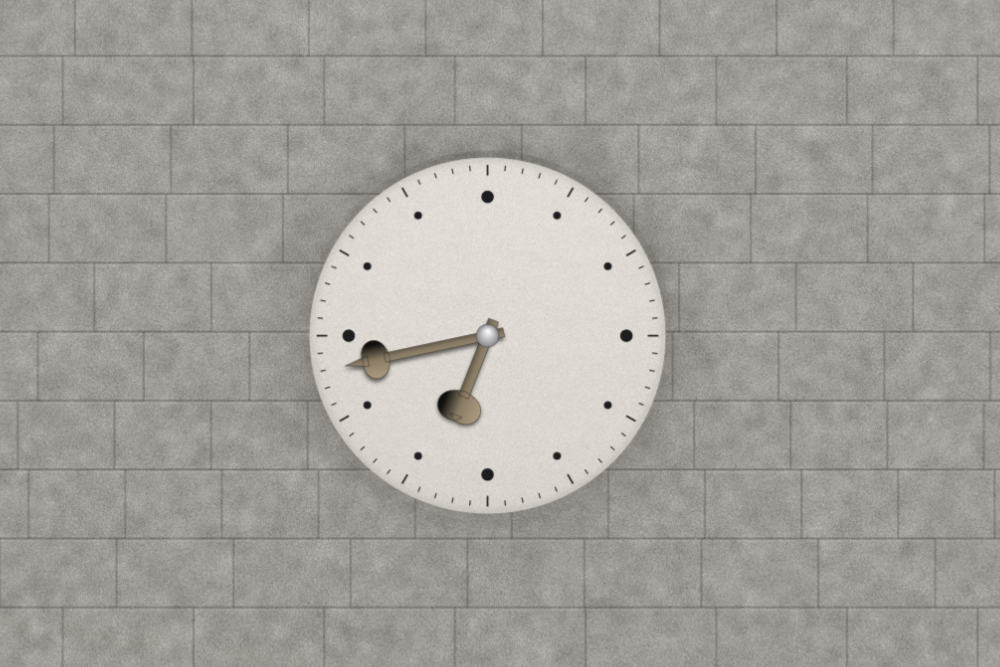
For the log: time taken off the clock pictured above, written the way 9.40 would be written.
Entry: 6.43
